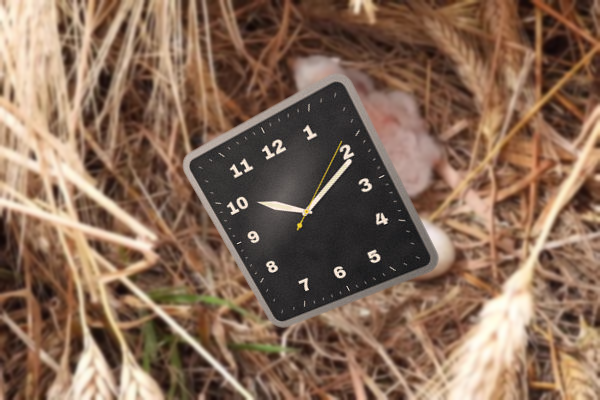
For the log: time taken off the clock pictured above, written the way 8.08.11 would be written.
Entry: 10.11.09
